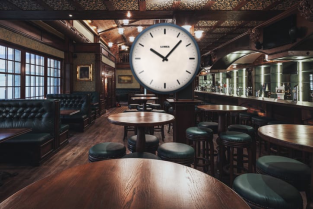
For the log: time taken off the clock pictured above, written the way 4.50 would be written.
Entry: 10.07
